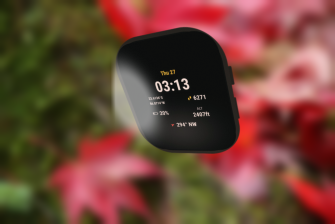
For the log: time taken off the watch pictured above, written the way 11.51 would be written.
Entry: 3.13
